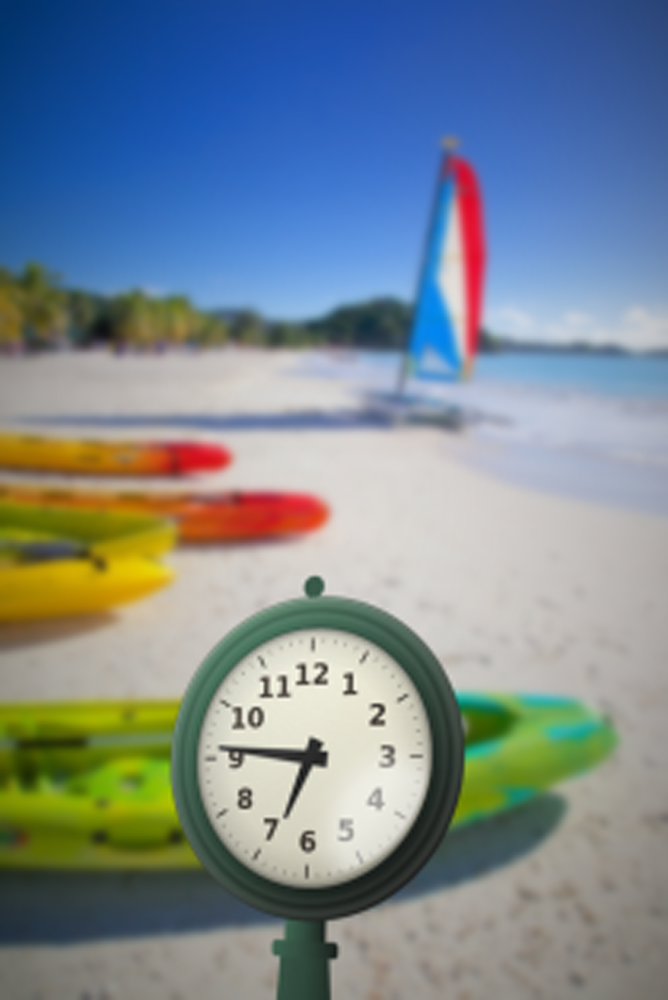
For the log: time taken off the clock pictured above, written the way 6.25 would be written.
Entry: 6.46
